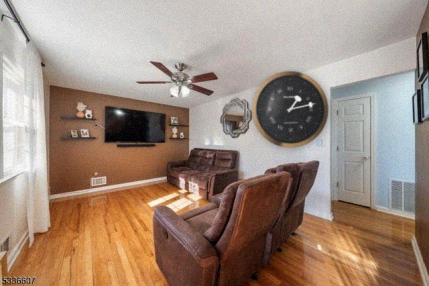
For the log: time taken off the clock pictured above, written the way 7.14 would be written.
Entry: 1.13
